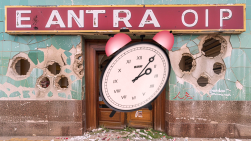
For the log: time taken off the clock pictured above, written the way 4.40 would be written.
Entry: 2.06
